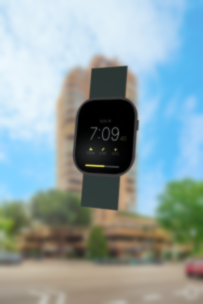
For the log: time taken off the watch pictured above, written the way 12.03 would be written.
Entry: 7.09
